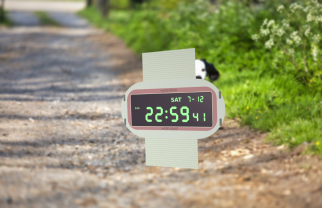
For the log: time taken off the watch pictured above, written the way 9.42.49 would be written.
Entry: 22.59.41
